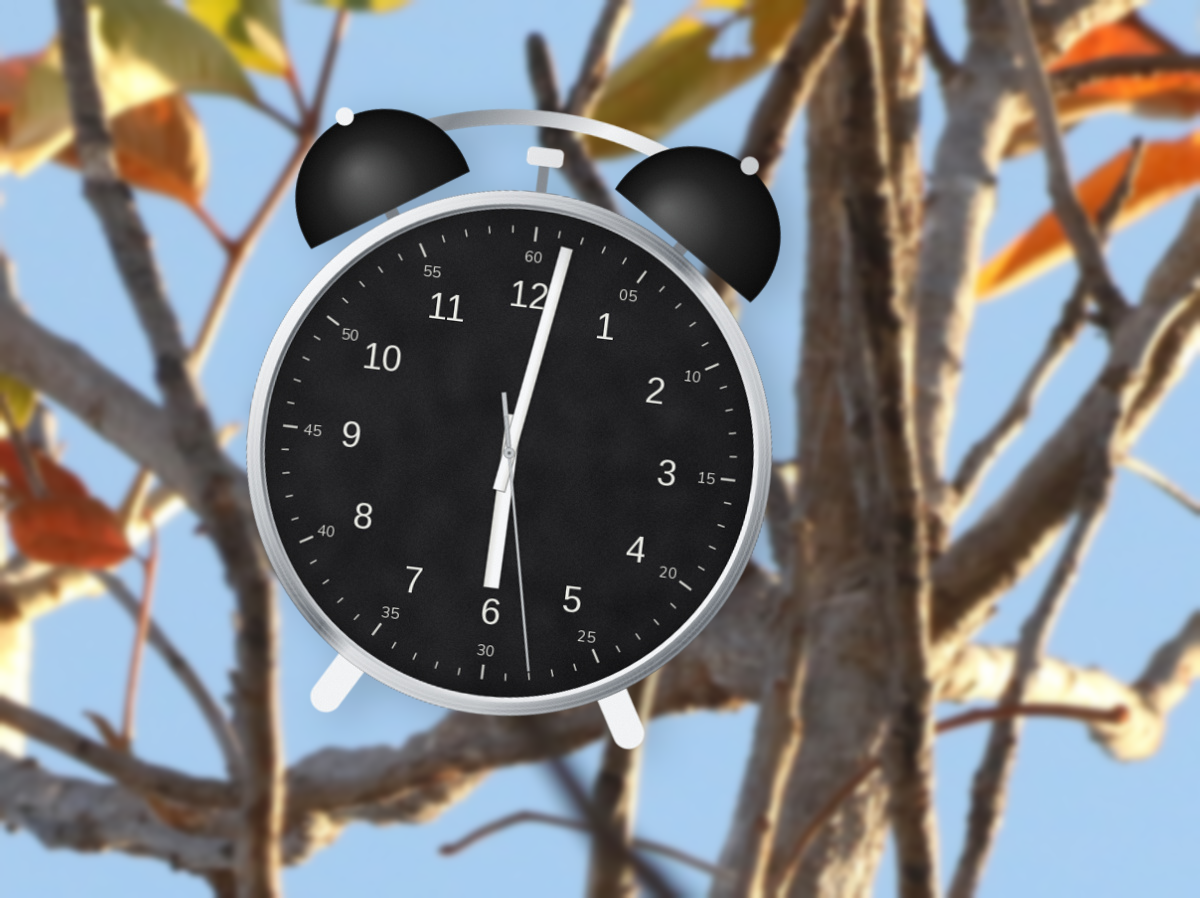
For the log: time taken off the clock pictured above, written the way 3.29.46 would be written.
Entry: 6.01.28
